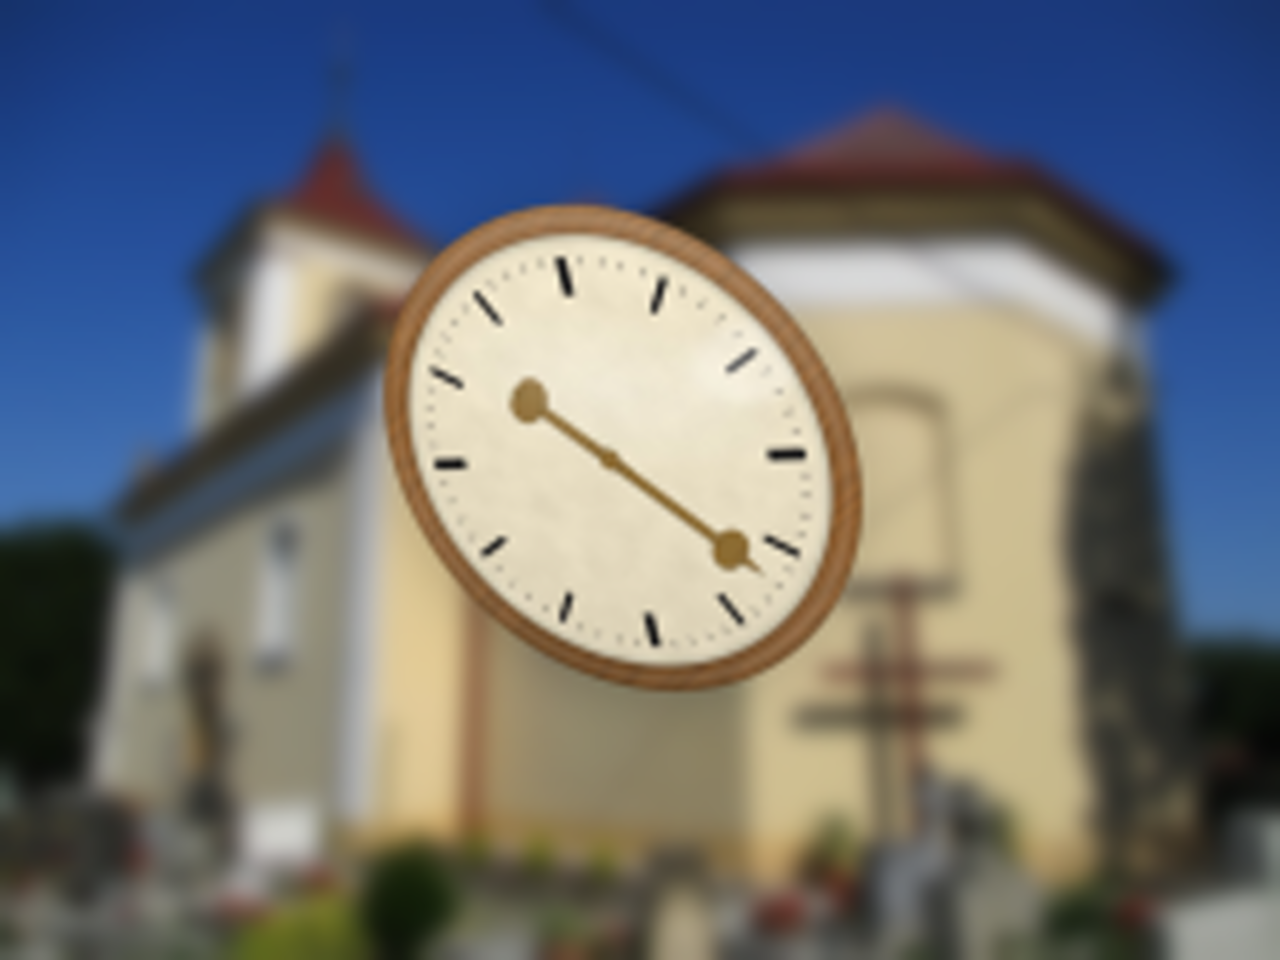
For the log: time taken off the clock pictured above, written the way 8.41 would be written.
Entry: 10.22
